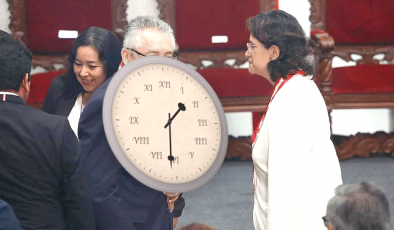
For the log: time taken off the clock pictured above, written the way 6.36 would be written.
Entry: 1.31
